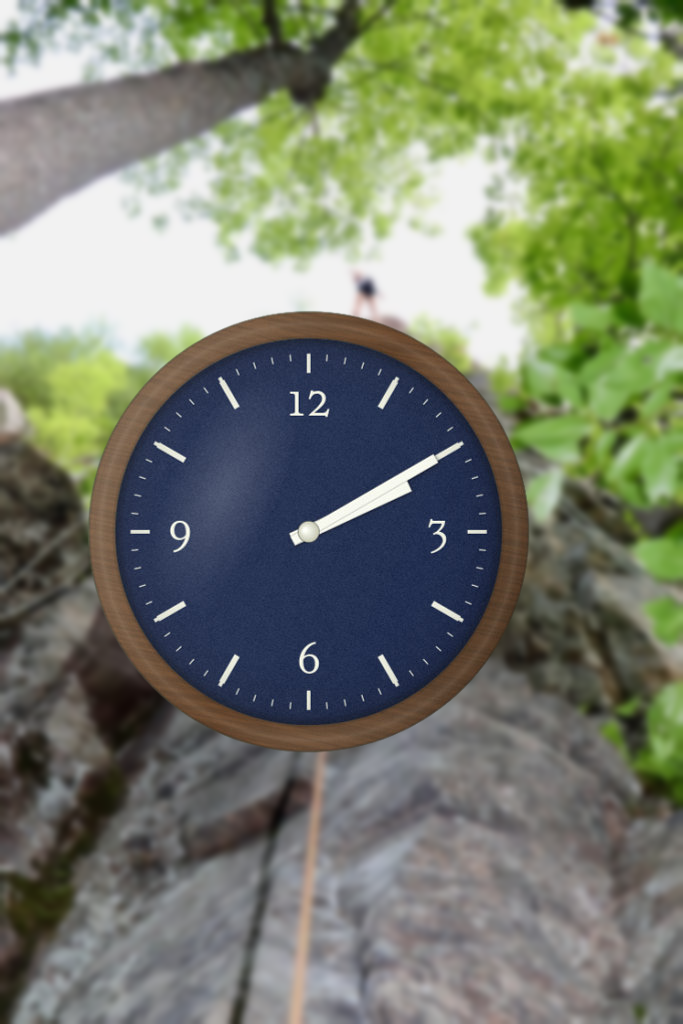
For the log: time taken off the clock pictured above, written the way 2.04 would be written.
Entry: 2.10
